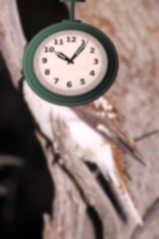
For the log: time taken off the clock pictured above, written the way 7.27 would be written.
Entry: 10.06
